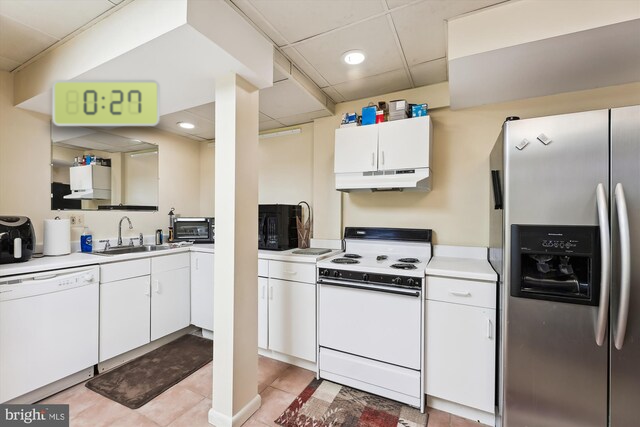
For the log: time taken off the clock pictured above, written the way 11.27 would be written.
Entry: 0.27
